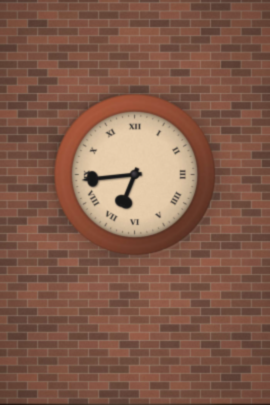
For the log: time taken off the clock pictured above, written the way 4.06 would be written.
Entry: 6.44
